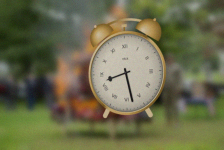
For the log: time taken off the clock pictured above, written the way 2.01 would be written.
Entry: 8.28
